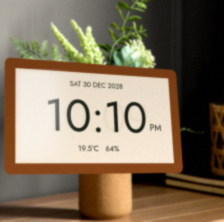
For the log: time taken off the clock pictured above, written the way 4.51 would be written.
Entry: 10.10
